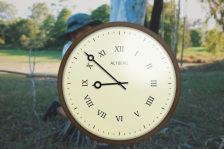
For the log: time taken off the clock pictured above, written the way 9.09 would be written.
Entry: 8.52
